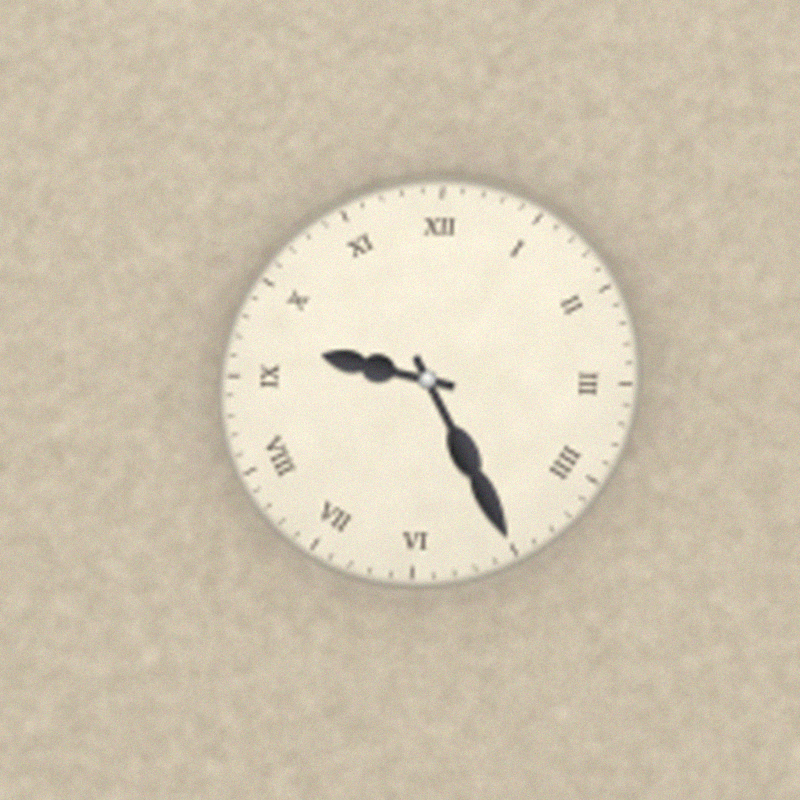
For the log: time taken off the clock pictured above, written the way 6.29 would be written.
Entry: 9.25
